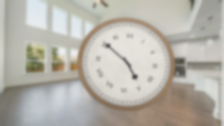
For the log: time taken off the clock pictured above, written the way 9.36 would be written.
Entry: 4.51
